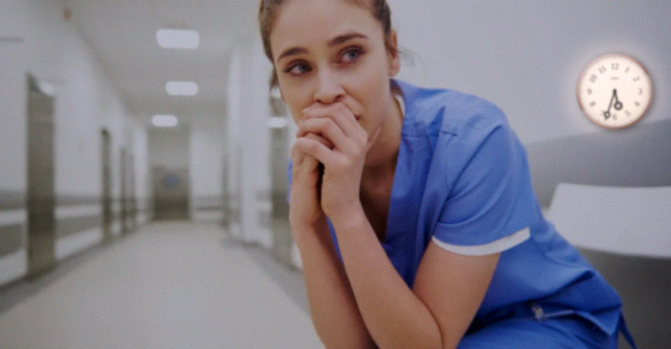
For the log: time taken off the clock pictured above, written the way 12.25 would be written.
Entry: 5.33
